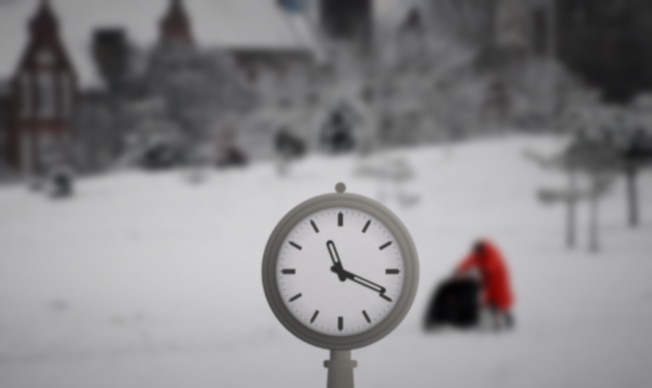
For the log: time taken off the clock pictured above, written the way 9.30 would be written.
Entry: 11.19
